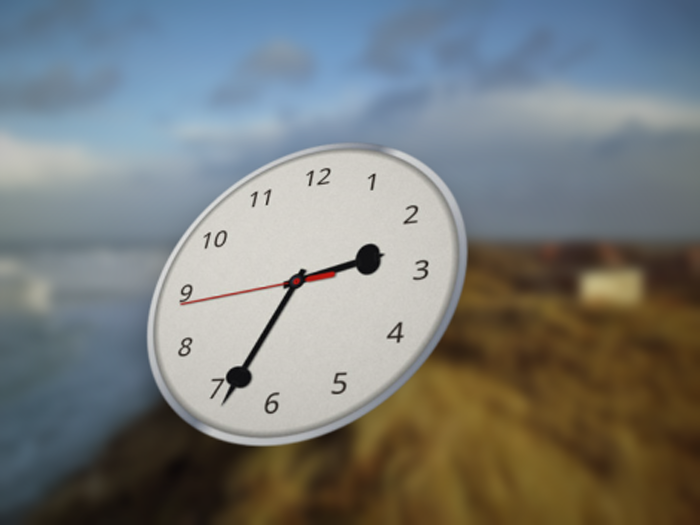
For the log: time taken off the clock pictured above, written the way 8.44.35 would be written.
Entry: 2.33.44
